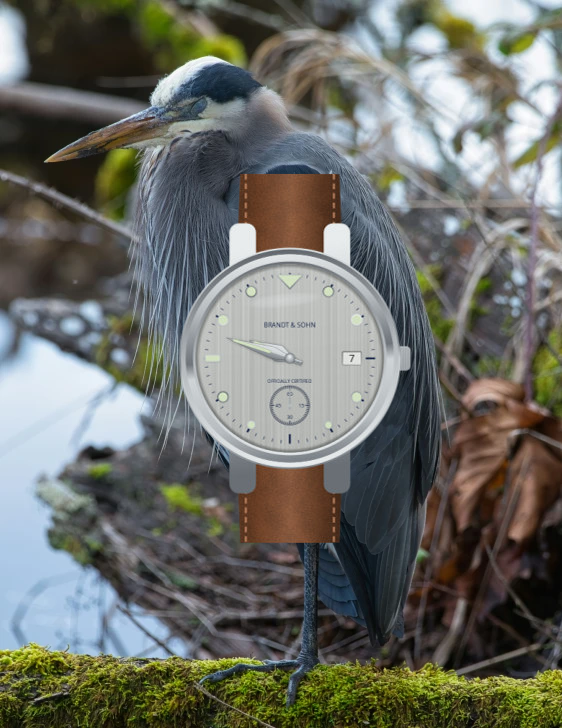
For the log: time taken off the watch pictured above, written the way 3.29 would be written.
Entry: 9.48
